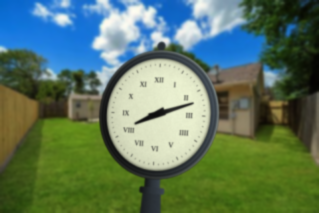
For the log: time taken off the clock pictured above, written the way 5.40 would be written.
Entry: 8.12
